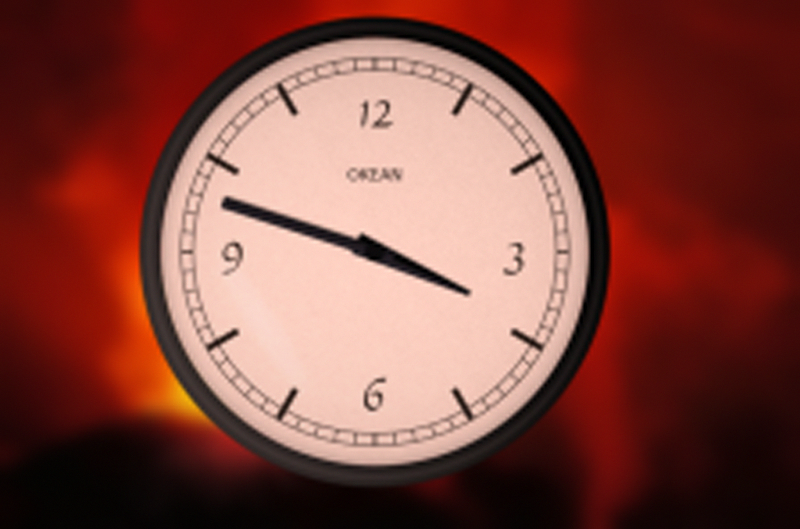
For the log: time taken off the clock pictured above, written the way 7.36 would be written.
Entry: 3.48
